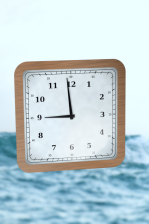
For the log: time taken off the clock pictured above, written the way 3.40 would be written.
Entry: 8.59
